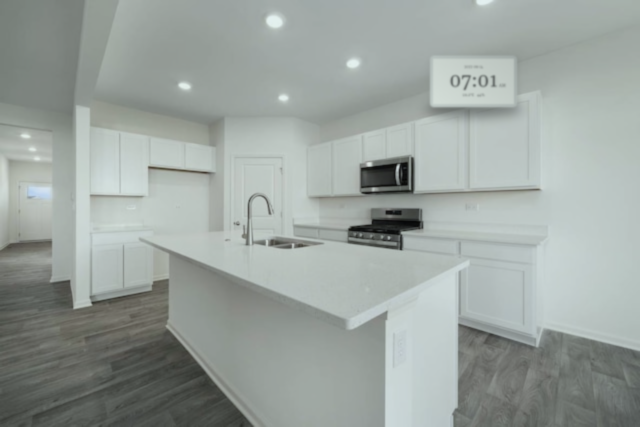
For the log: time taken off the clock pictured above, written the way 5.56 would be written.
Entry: 7.01
